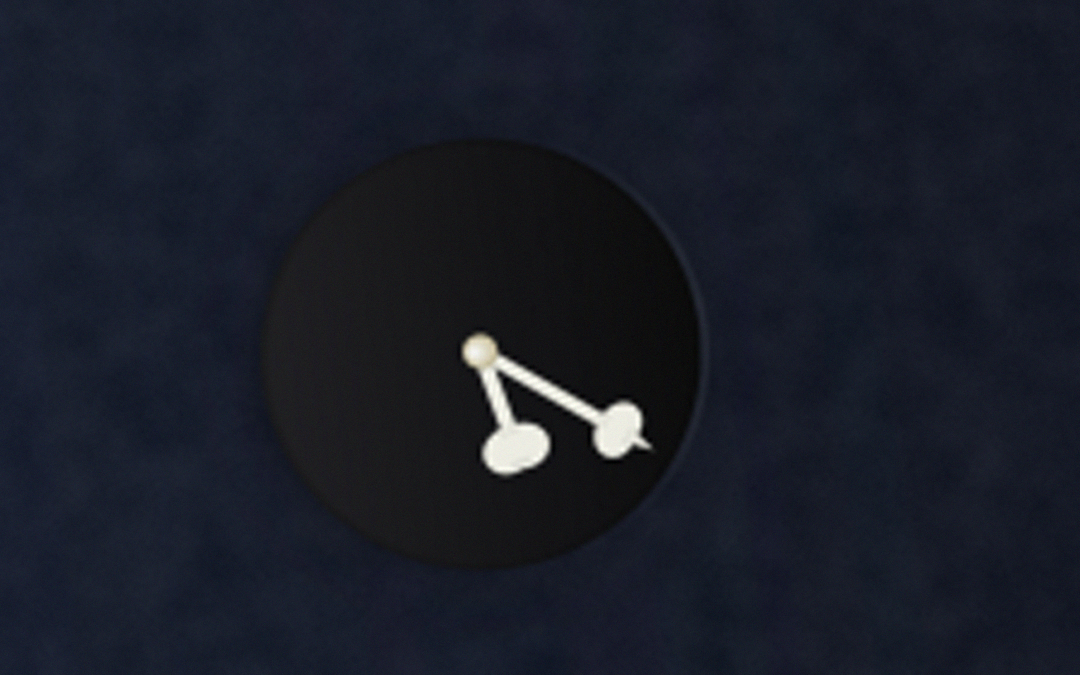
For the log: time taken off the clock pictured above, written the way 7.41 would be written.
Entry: 5.20
